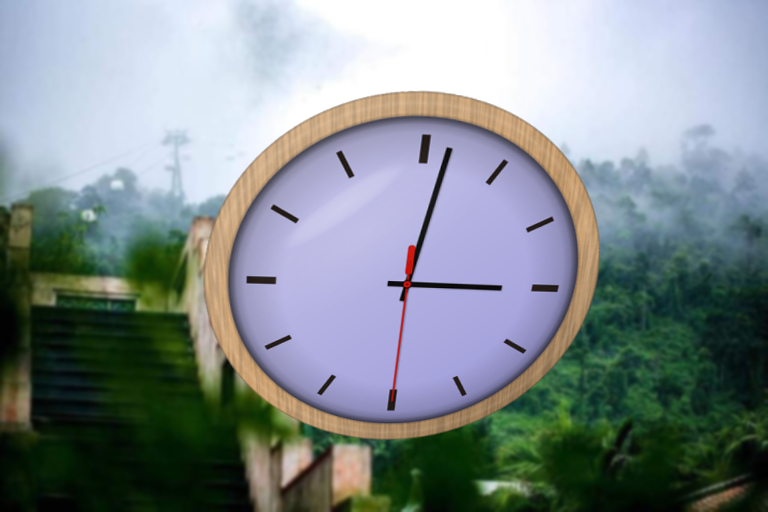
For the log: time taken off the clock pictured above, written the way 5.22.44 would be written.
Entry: 3.01.30
